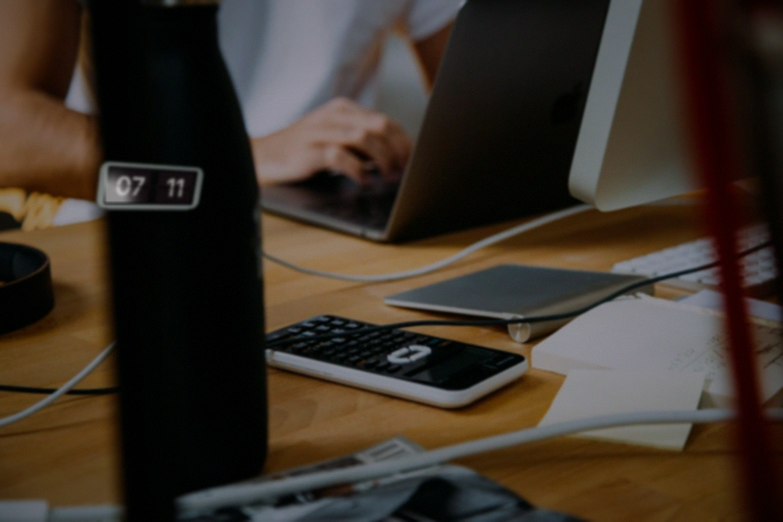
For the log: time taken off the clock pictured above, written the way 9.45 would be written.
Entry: 7.11
